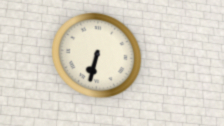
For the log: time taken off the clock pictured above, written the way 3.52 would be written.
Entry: 6.32
